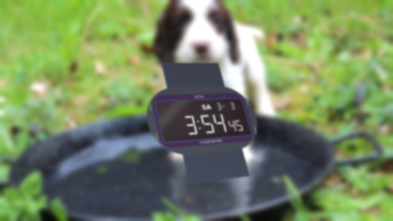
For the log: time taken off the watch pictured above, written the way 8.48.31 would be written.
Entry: 3.54.45
